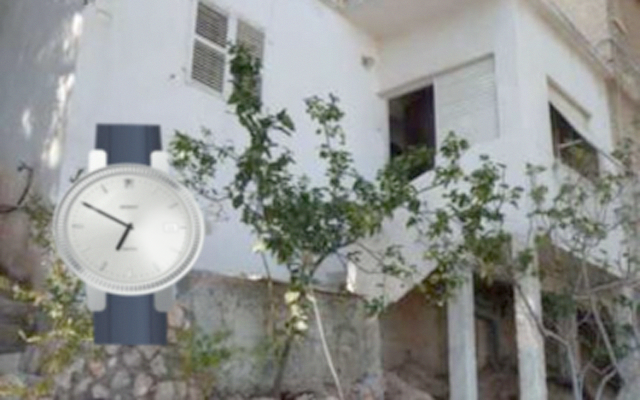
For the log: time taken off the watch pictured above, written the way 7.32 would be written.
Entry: 6.50
